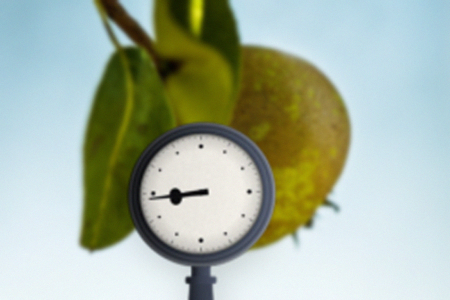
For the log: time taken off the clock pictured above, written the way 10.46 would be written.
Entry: 8.44
